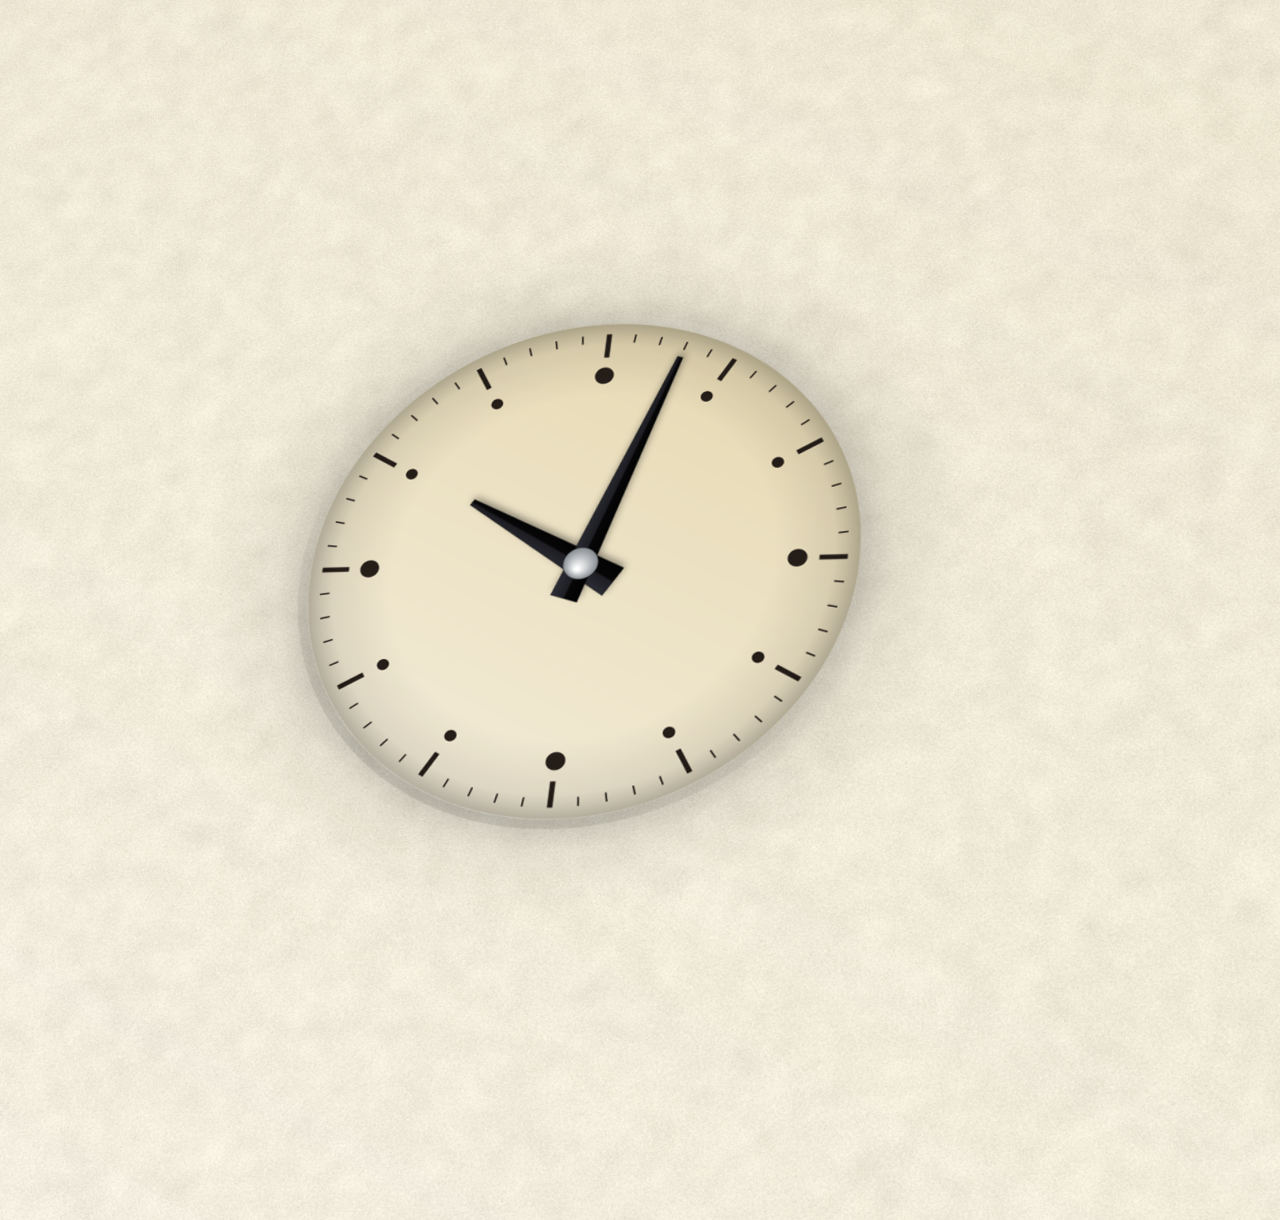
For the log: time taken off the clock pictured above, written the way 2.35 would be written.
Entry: 10.03
